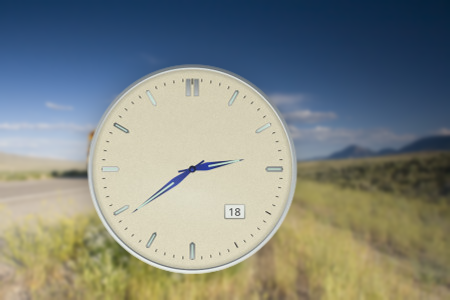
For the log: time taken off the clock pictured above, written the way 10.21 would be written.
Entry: 2.39
